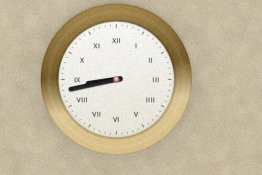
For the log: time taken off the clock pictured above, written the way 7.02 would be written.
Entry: 8.43
